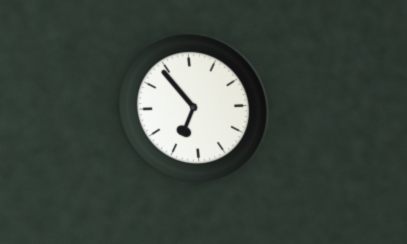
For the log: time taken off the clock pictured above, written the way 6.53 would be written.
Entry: 6.54
